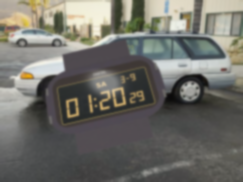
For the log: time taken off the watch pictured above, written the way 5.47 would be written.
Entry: 1.20
